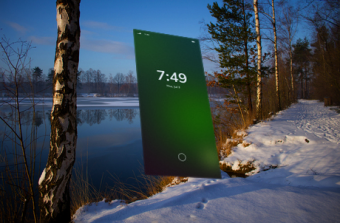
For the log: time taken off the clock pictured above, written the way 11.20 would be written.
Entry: 7.49
